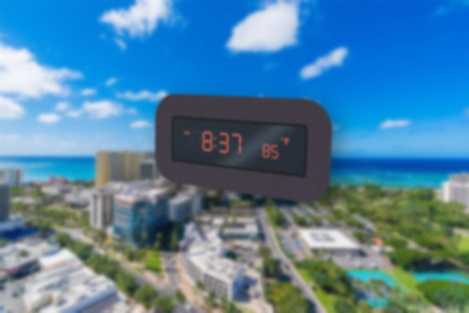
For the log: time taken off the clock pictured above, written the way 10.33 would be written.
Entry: 8.37
